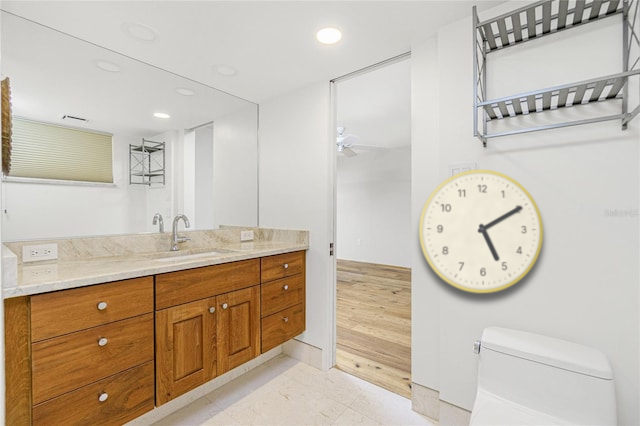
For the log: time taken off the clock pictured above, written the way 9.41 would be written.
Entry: 5.10
